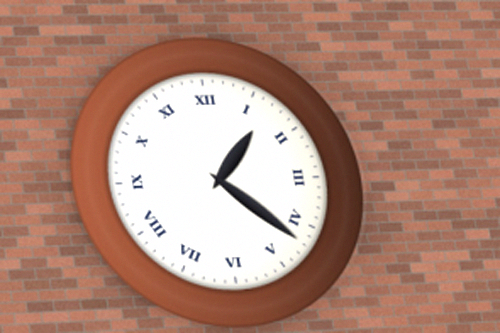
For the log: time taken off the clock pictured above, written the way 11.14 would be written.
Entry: 1.22
